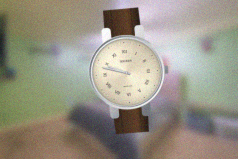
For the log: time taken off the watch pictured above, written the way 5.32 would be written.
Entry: 9.48
